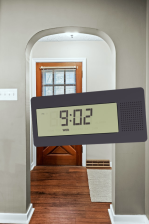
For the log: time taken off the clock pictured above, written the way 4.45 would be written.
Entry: 9.02
